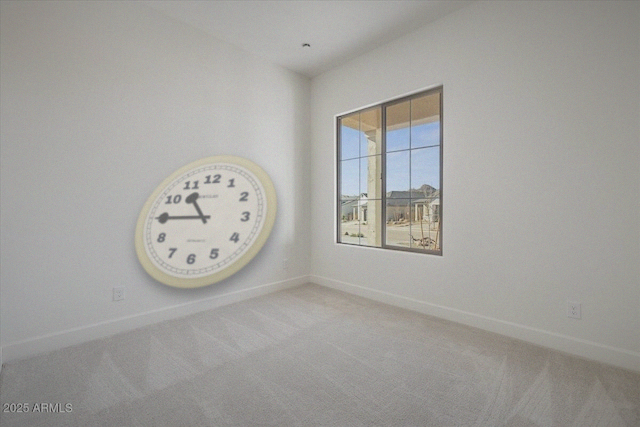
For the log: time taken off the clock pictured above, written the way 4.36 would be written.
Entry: 10.45
